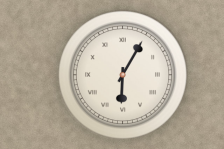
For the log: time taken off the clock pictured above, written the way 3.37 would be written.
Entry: 6.05
